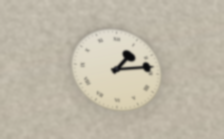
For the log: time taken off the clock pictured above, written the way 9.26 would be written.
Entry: 1.13
